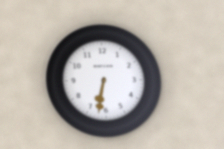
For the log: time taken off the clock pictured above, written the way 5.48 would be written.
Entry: 6.32
